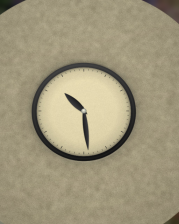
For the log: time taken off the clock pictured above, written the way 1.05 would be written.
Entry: 10.29
